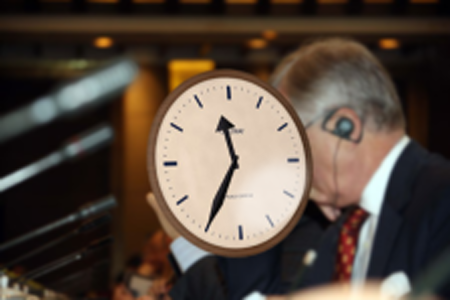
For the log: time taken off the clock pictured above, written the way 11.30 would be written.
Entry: 11.35
